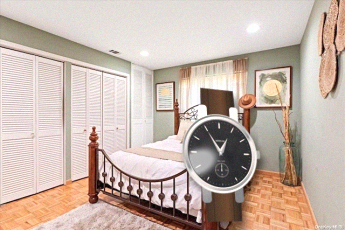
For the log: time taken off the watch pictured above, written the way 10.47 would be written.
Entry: 12.55
